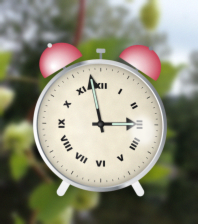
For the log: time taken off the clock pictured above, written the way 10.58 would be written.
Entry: 2.58
